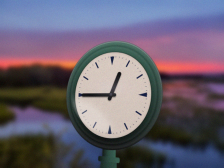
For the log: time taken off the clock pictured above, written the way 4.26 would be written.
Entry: 12.45
